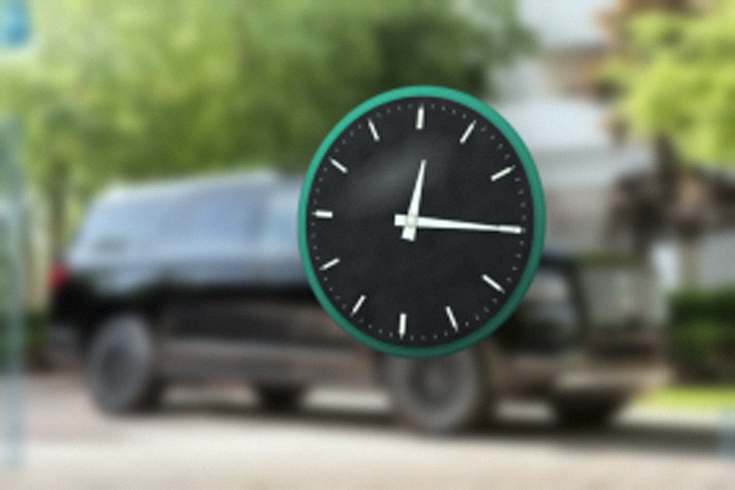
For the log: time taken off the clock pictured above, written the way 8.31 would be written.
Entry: 12.15
